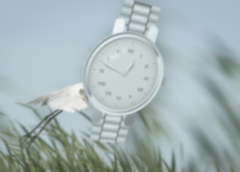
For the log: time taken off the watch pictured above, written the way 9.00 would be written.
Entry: 12.48
